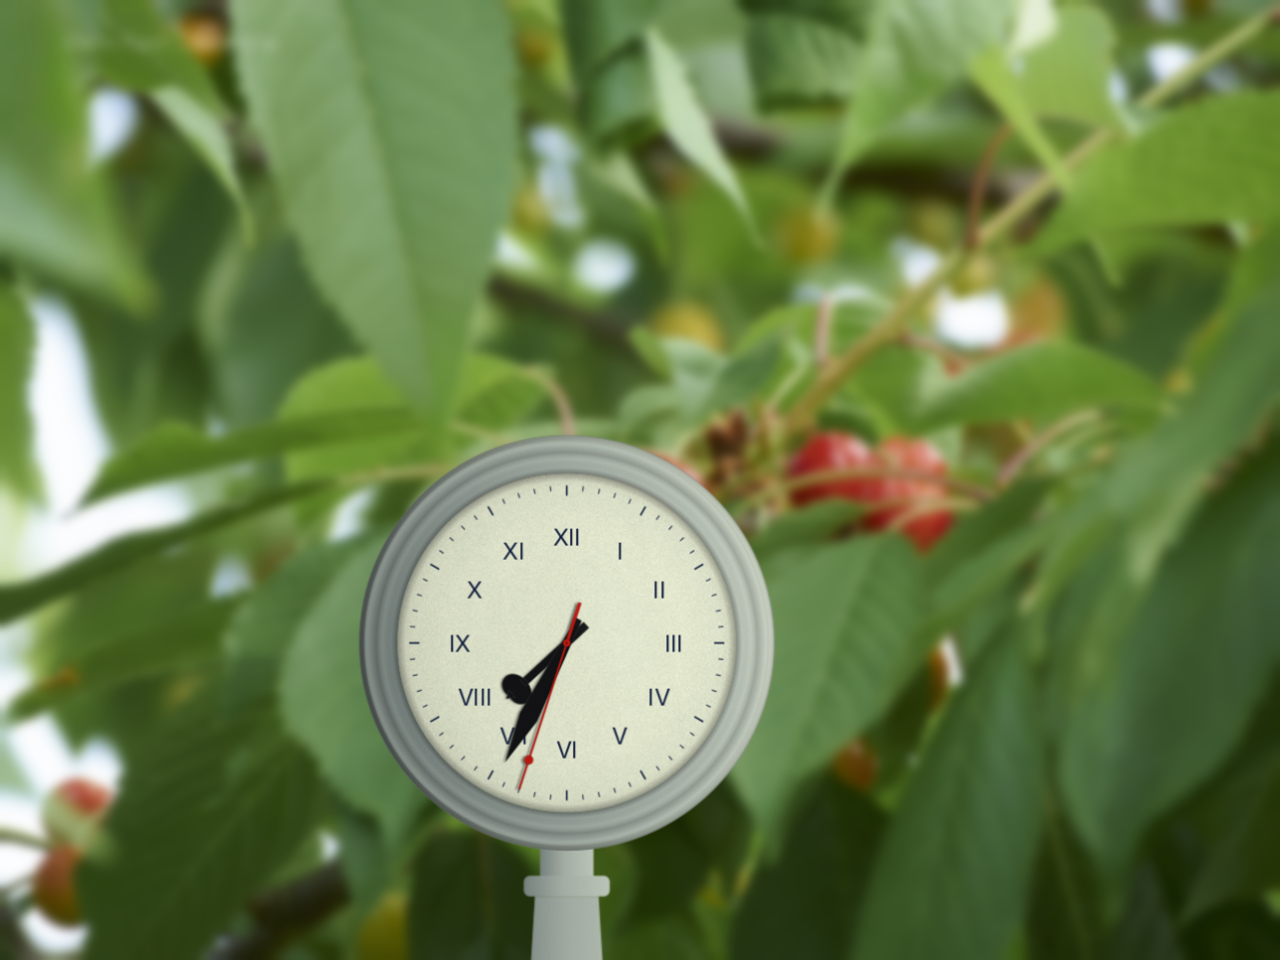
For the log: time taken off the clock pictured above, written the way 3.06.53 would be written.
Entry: 7.34.33
